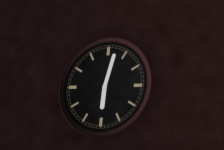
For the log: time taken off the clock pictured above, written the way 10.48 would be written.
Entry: 6.02
